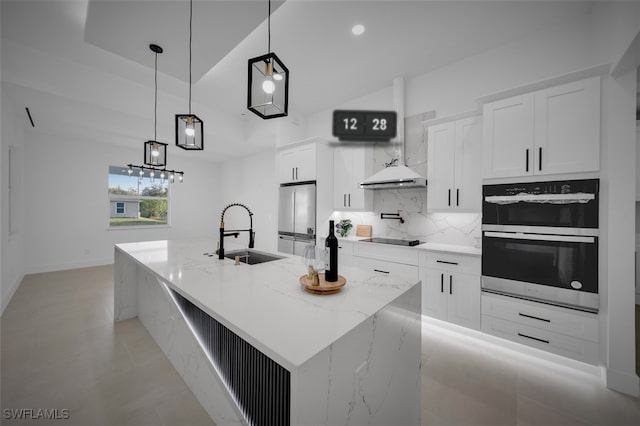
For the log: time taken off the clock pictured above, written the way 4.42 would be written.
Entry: 12.28
